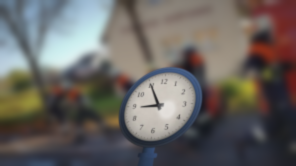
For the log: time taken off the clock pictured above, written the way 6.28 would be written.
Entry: 8.55
